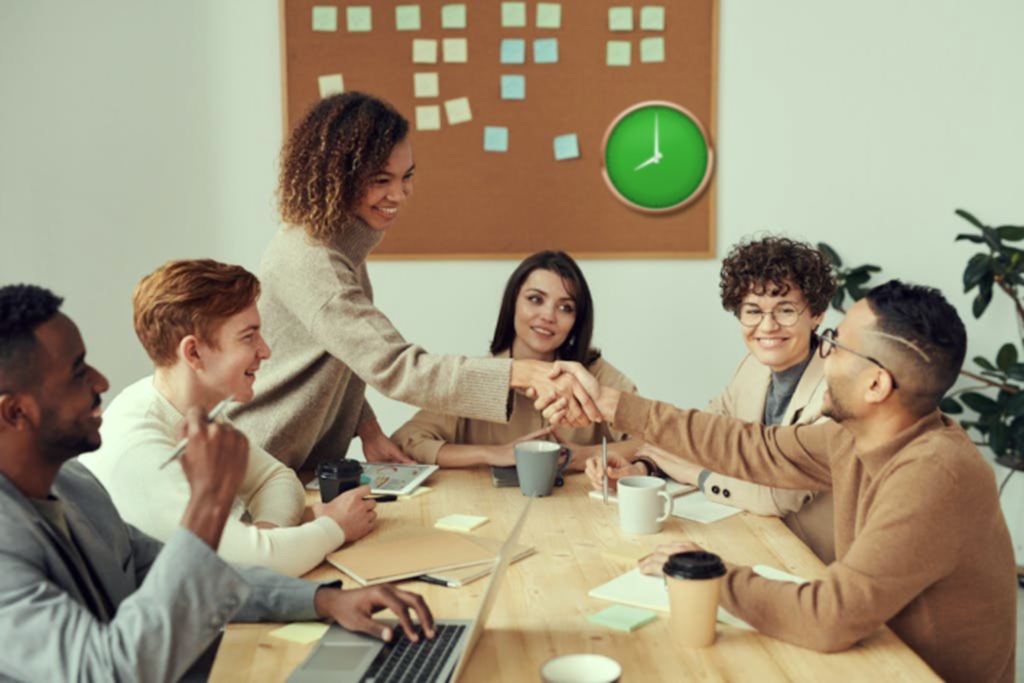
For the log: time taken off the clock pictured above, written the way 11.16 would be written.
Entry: 8.00
